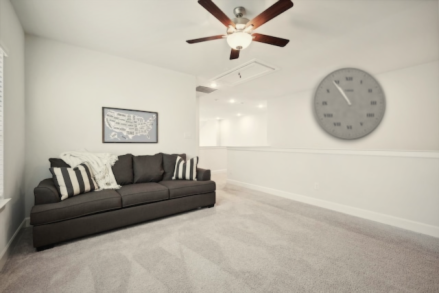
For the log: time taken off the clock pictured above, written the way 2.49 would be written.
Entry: 10.54
